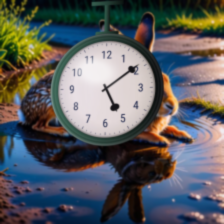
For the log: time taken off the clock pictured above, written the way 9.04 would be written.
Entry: 5.09
